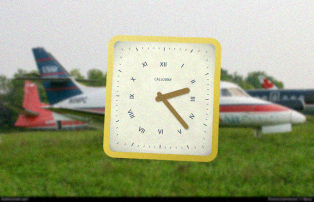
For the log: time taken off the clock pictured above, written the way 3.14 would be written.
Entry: 2.23
